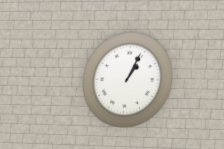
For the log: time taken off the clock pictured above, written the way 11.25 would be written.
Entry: 1.04
